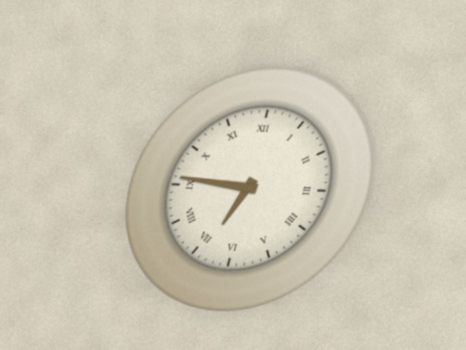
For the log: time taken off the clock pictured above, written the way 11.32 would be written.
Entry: 6.46
